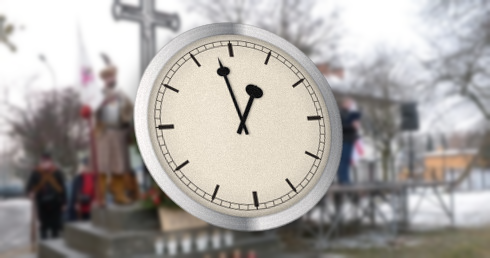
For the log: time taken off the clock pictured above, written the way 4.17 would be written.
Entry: 12.58
